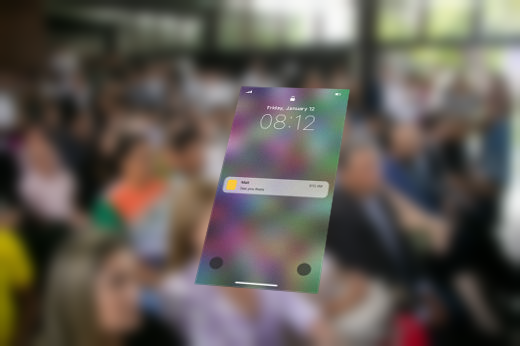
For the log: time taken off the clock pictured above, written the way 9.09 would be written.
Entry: 8.12
